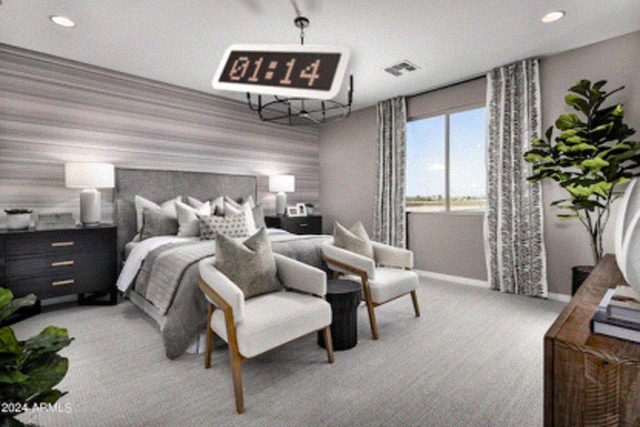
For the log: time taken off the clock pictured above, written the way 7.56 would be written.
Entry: 1.14
